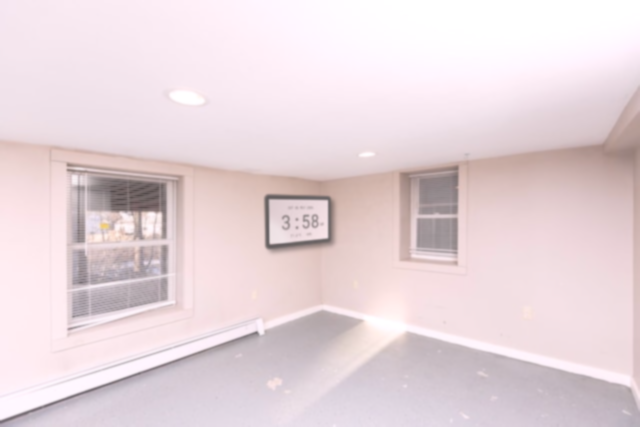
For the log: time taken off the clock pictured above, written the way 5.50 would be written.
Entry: 3.58
